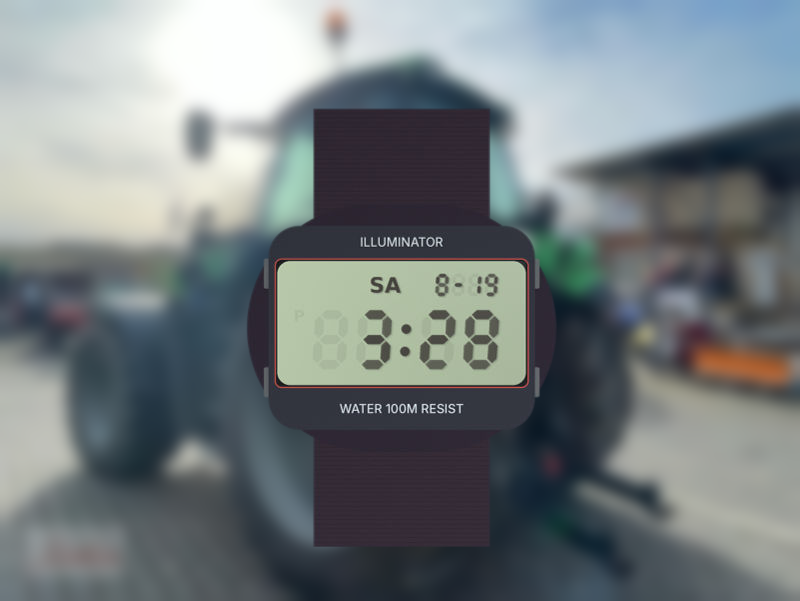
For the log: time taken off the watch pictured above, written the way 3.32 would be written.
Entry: 3.28
